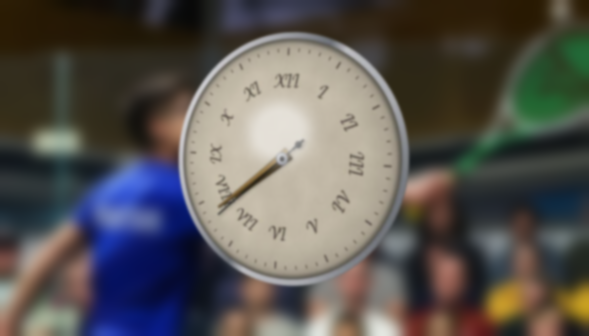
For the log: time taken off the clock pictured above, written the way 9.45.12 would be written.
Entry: 7.38.38
